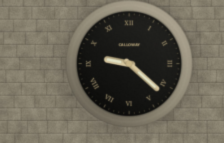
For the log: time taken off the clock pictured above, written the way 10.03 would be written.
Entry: 9.22
